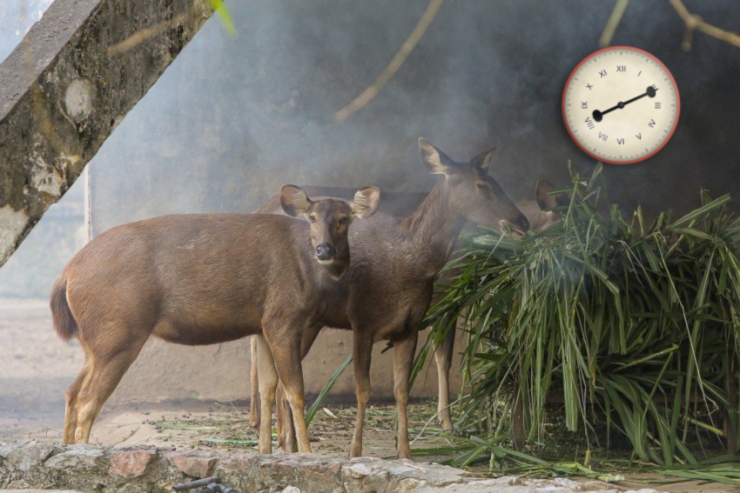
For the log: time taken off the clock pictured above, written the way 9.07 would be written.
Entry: 8.11
